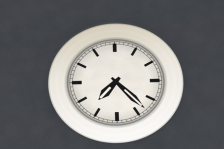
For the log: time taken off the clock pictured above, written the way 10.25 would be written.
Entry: 7.23
